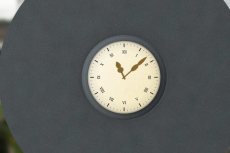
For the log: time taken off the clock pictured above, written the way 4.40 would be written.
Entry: 11.08
